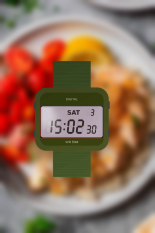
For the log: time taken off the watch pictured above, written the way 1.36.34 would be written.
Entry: 15.02.30
